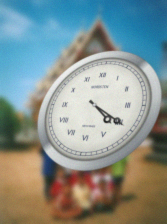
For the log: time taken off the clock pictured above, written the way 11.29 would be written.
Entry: 4.20
